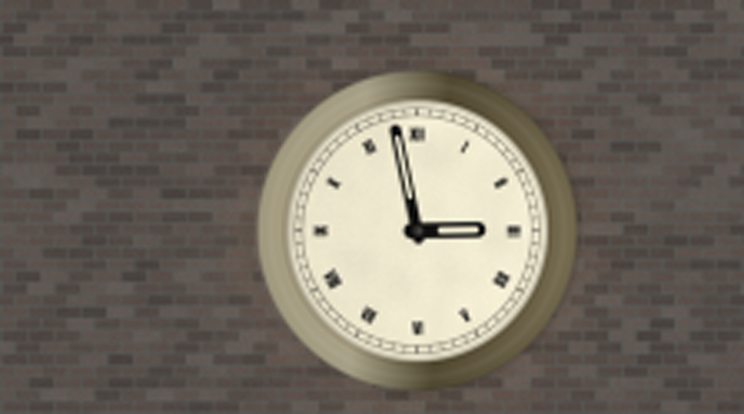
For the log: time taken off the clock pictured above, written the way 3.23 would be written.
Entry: 2.58
